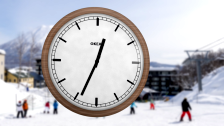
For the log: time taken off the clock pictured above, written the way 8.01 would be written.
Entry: 12.34
